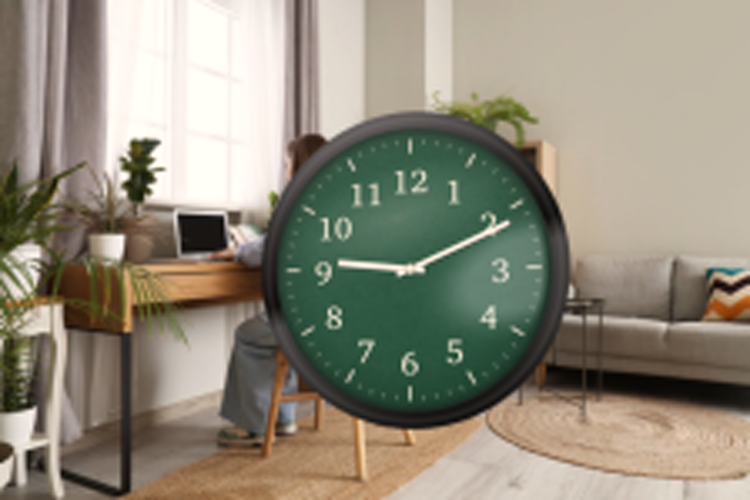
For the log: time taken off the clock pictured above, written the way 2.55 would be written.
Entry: 9.11
